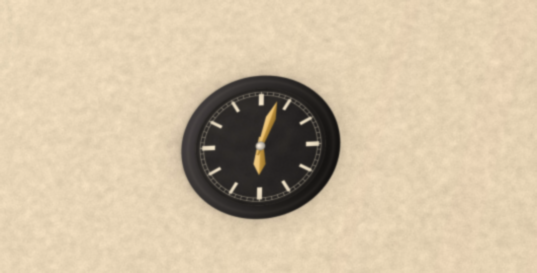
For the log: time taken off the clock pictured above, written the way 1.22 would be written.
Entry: 6.03
